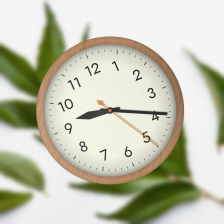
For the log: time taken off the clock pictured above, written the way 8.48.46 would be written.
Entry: 9.19.25
